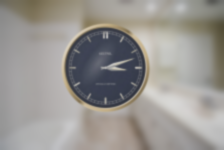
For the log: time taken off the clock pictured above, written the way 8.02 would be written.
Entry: 3.12
